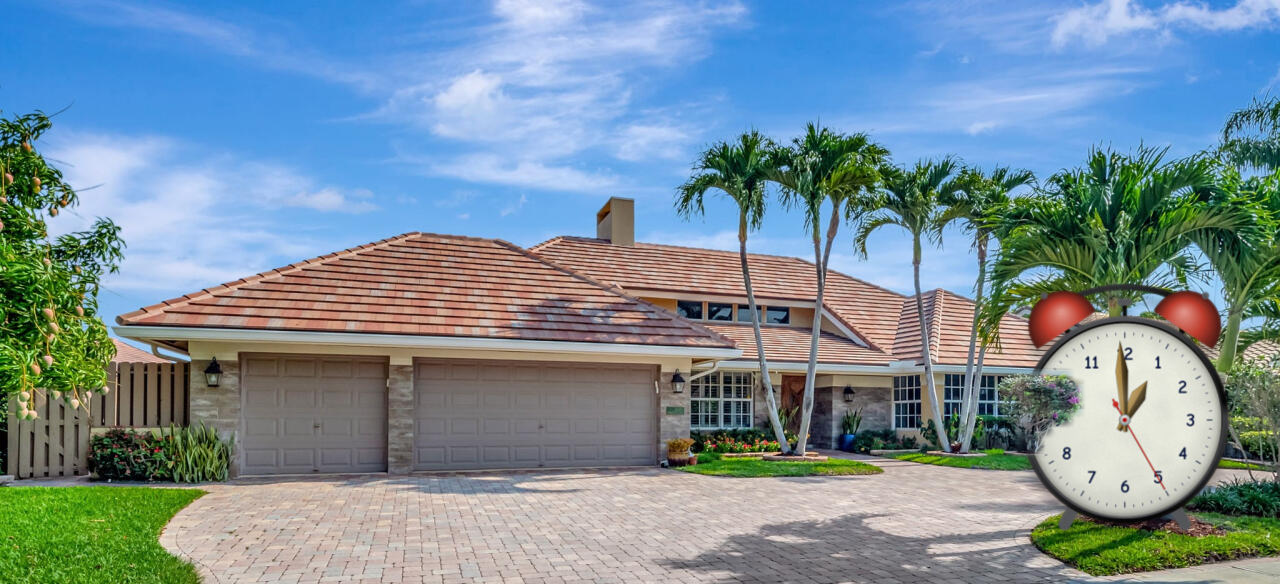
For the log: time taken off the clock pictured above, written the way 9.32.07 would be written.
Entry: 12.59.25
